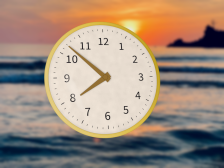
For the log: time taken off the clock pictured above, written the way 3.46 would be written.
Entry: 7.52
